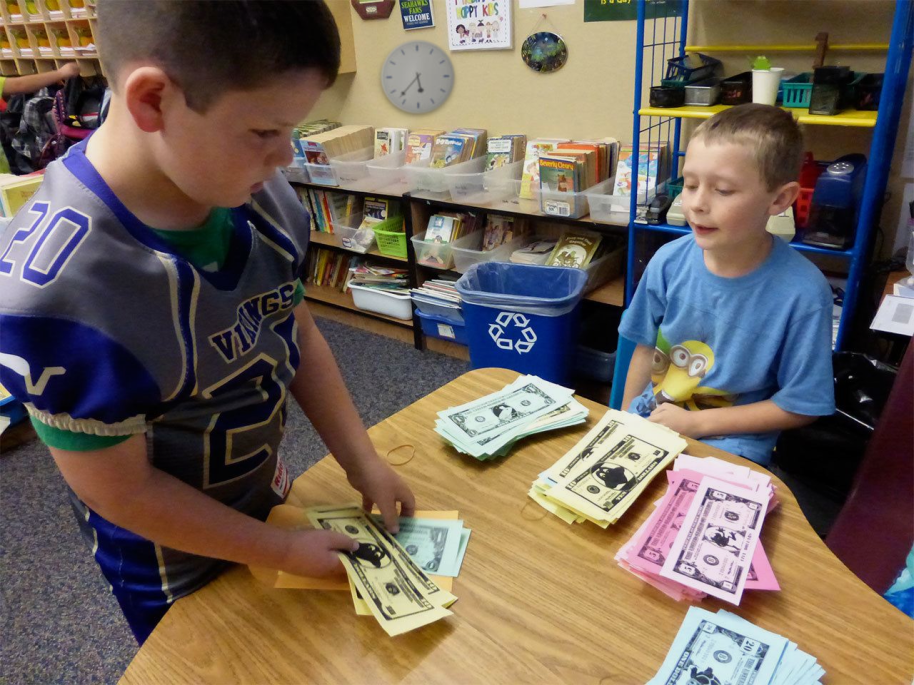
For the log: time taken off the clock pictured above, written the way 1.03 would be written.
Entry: 5.37
